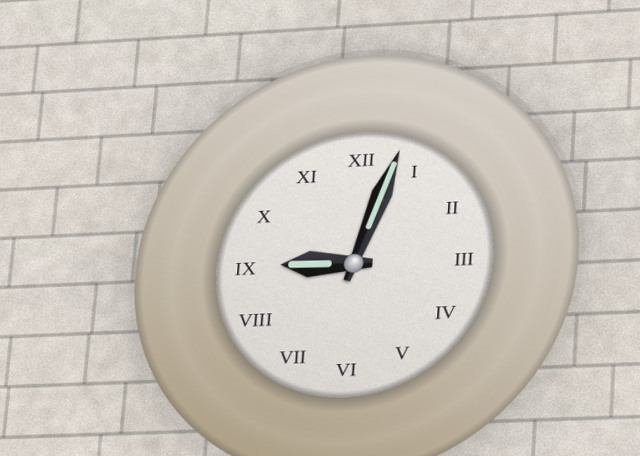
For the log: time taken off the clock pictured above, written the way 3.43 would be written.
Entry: 9.03
